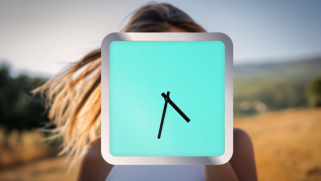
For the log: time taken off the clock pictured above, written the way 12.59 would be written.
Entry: 4.32
